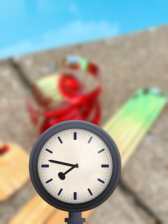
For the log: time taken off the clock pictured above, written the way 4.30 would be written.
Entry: 7.47
